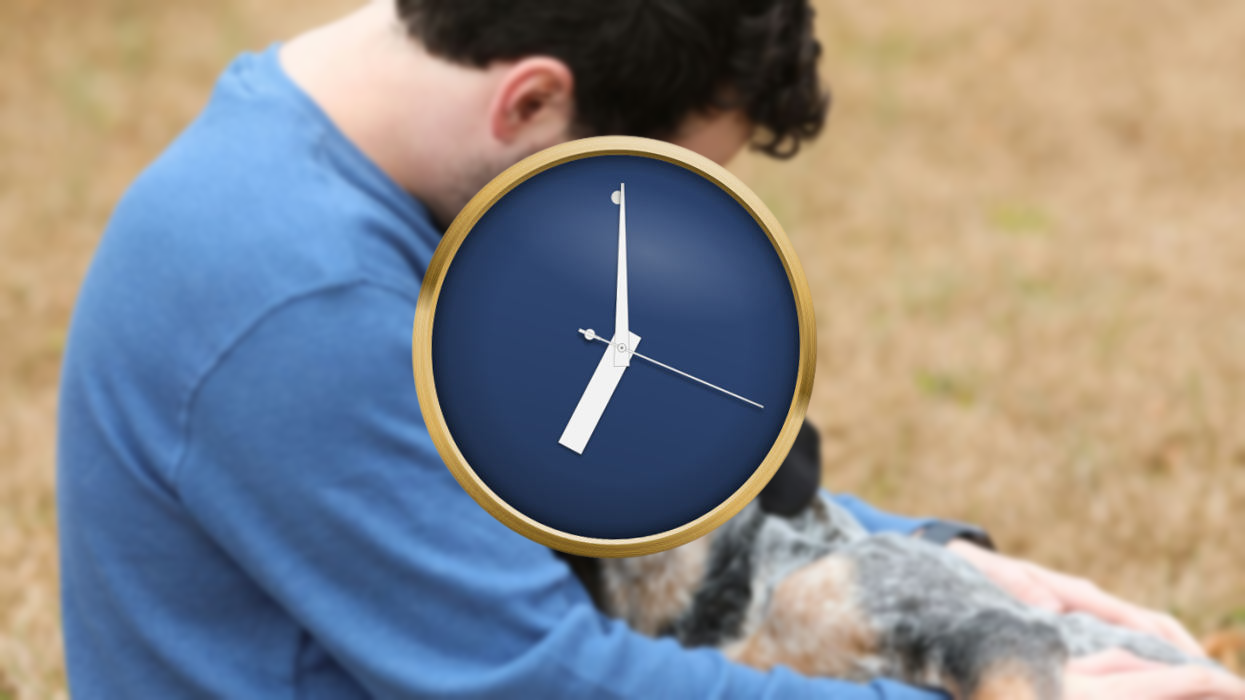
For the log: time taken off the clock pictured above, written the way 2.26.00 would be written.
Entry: 7.00.19
